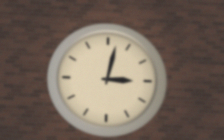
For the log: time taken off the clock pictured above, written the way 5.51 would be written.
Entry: 3.02
